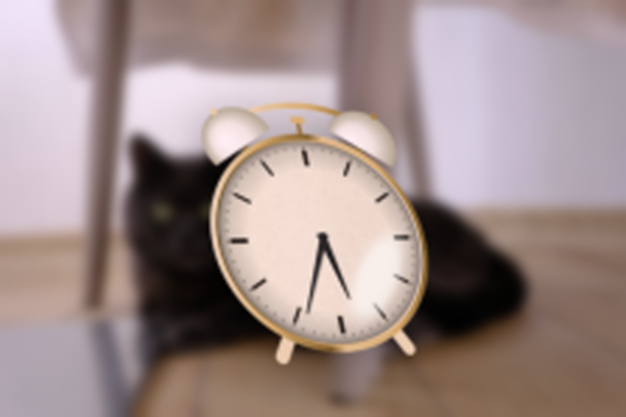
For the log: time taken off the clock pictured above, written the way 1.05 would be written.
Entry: 5.34
